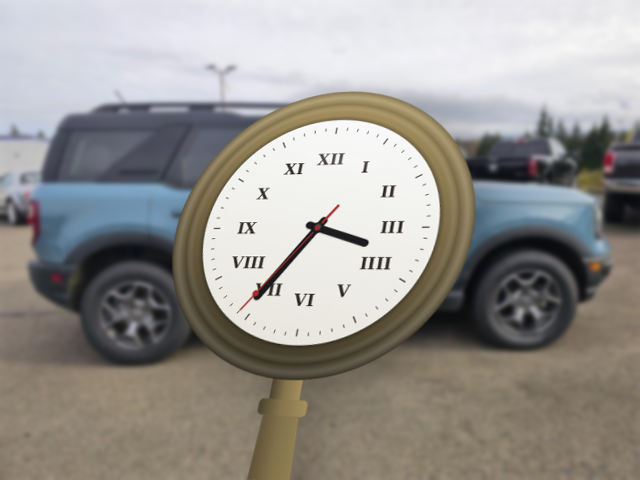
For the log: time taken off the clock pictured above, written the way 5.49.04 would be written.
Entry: 3.35.36
